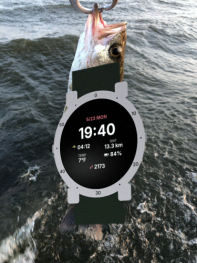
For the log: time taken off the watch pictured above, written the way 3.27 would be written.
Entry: 19.40
